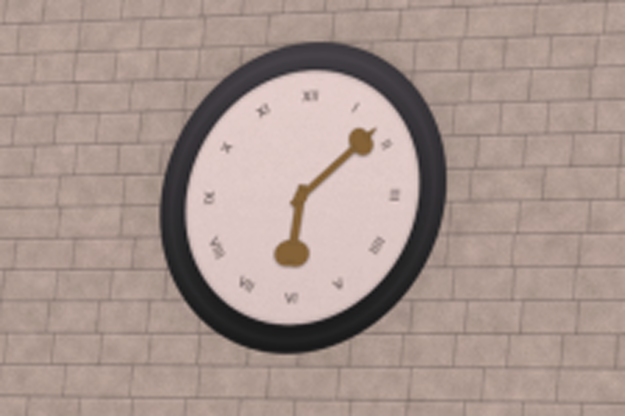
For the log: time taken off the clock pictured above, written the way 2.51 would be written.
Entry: 6.08
